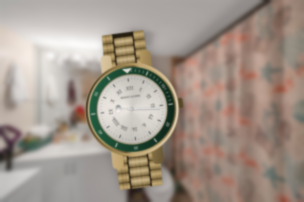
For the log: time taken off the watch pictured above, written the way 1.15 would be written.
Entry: 9.16
